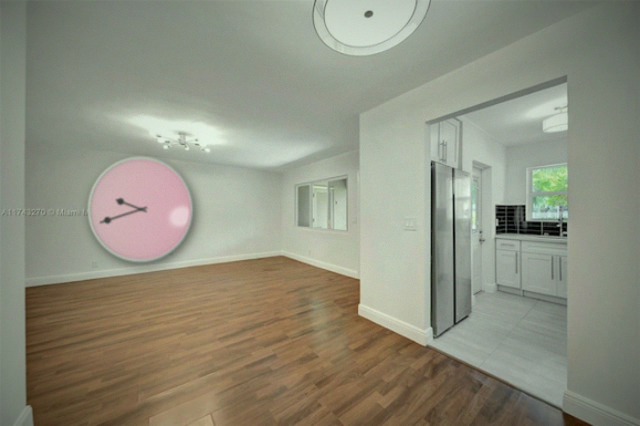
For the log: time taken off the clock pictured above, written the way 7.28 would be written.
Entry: 9.42
